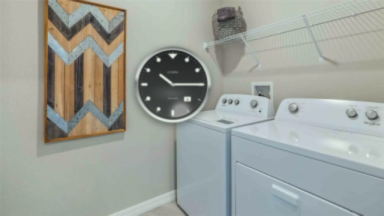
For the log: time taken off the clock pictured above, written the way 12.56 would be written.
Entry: 10.15
